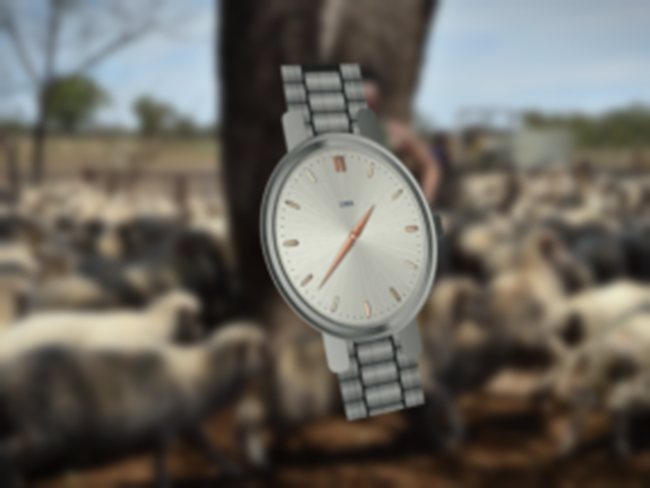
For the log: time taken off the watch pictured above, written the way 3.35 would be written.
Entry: 1.38
